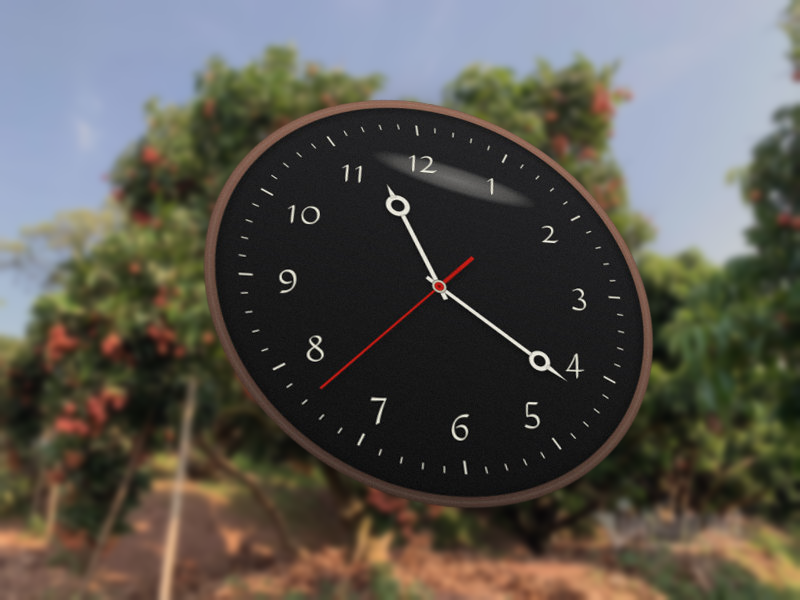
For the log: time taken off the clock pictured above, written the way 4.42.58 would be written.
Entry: 11.21.38
